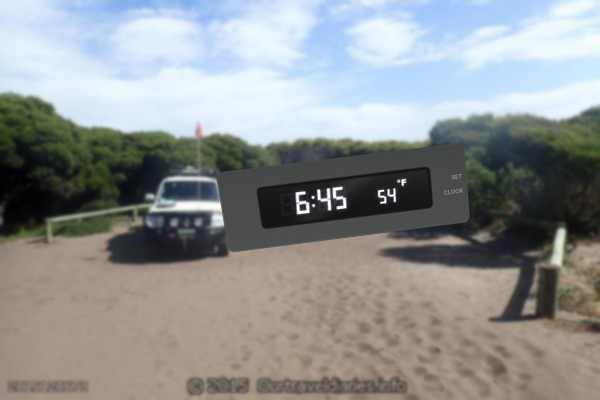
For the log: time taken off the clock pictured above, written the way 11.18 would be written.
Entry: 6.45
